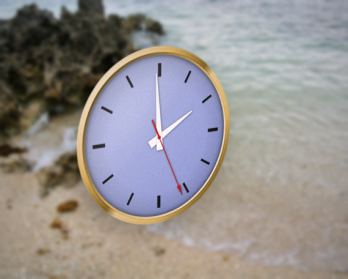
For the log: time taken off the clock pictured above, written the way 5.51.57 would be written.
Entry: 1.59.26
